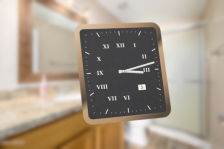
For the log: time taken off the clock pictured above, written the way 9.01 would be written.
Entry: 3.13
